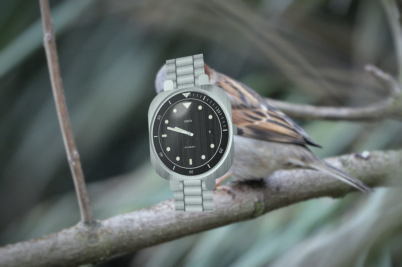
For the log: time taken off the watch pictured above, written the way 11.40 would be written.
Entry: 9.48
